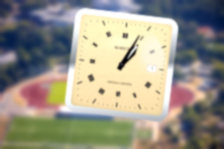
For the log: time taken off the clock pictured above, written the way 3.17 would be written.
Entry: 1.04
